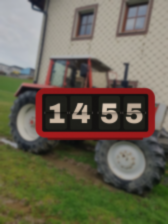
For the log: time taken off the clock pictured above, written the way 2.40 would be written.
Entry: 14.55
